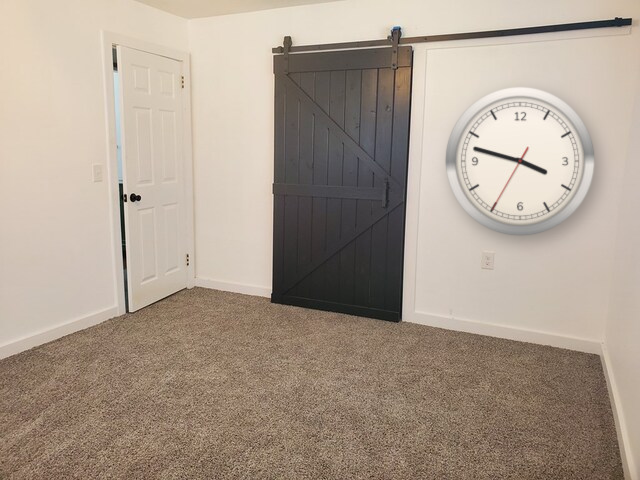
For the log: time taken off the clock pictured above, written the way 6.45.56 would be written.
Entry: 3.47.35
